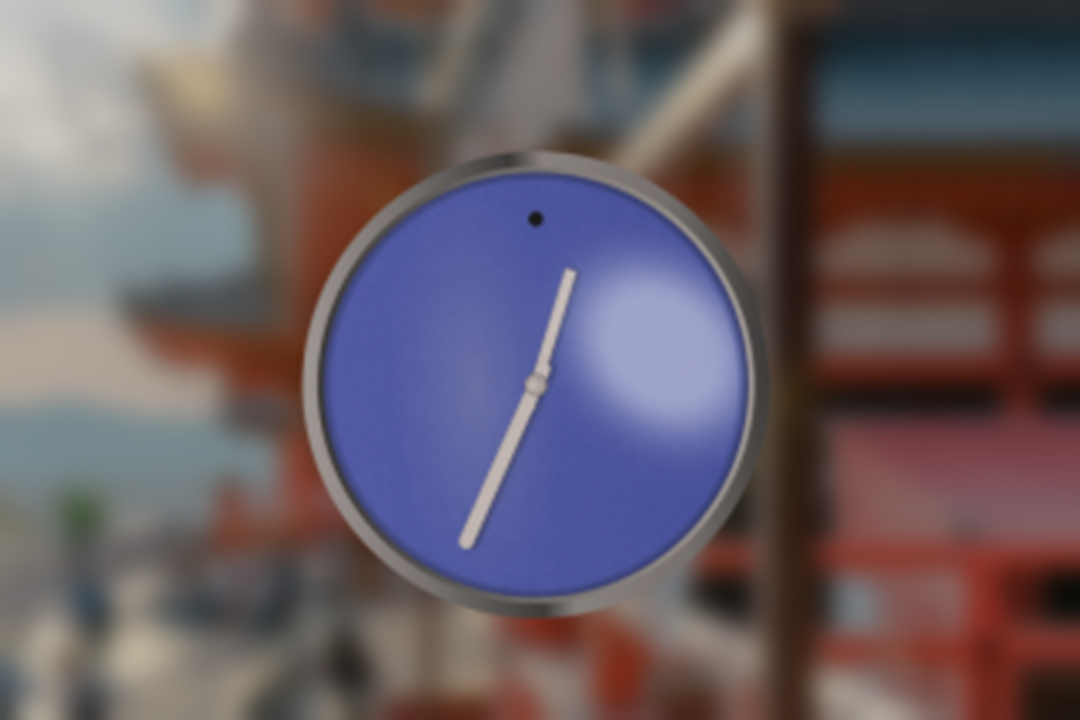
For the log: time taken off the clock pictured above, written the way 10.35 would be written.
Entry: 12.34
